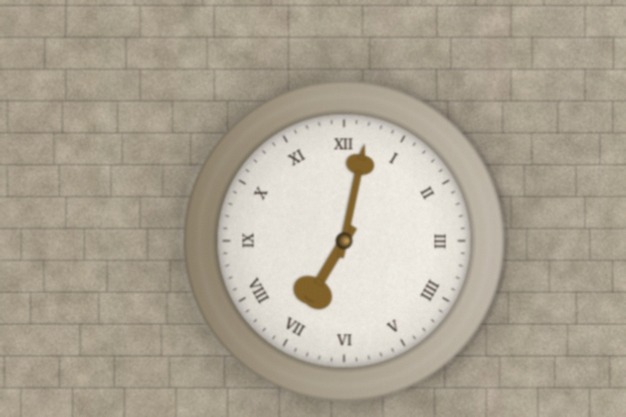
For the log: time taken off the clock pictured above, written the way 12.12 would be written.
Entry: 7.02
